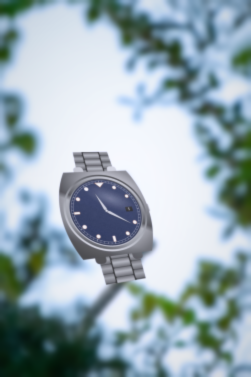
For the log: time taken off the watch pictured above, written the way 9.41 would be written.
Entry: 11.21
